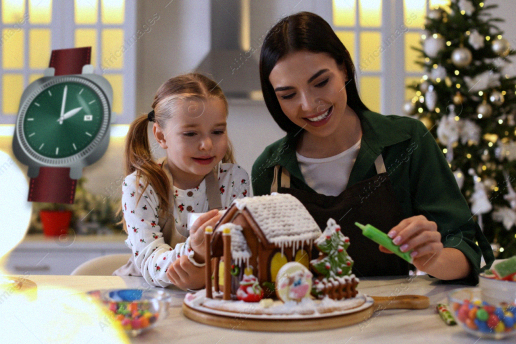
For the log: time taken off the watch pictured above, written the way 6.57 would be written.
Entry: 2.00
